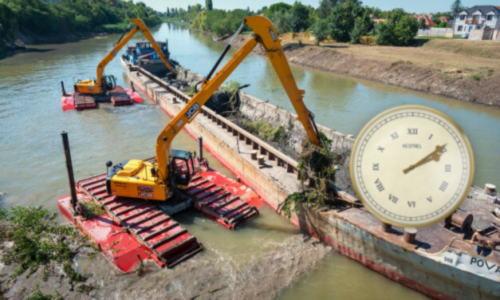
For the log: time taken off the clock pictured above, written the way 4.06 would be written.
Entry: 2.09
